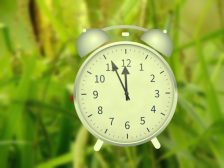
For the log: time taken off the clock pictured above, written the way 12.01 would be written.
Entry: 11.56
